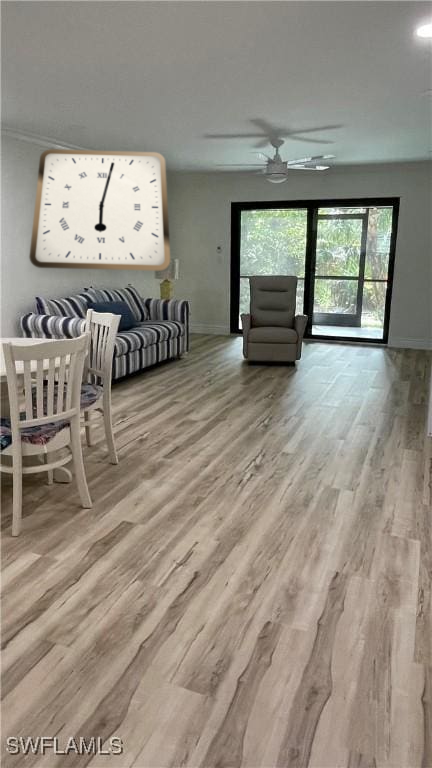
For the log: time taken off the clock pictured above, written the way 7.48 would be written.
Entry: 6.02
